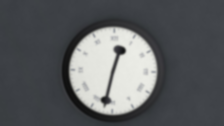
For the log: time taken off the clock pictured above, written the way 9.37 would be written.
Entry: 12.32
